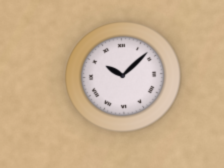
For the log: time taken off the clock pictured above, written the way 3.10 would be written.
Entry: 10.08
